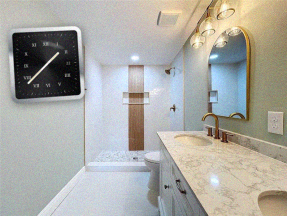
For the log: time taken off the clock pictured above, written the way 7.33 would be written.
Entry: 1.38
